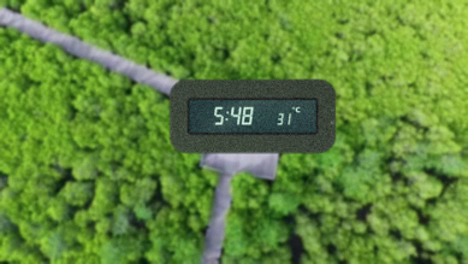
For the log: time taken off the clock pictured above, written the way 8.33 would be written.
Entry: 5.48
